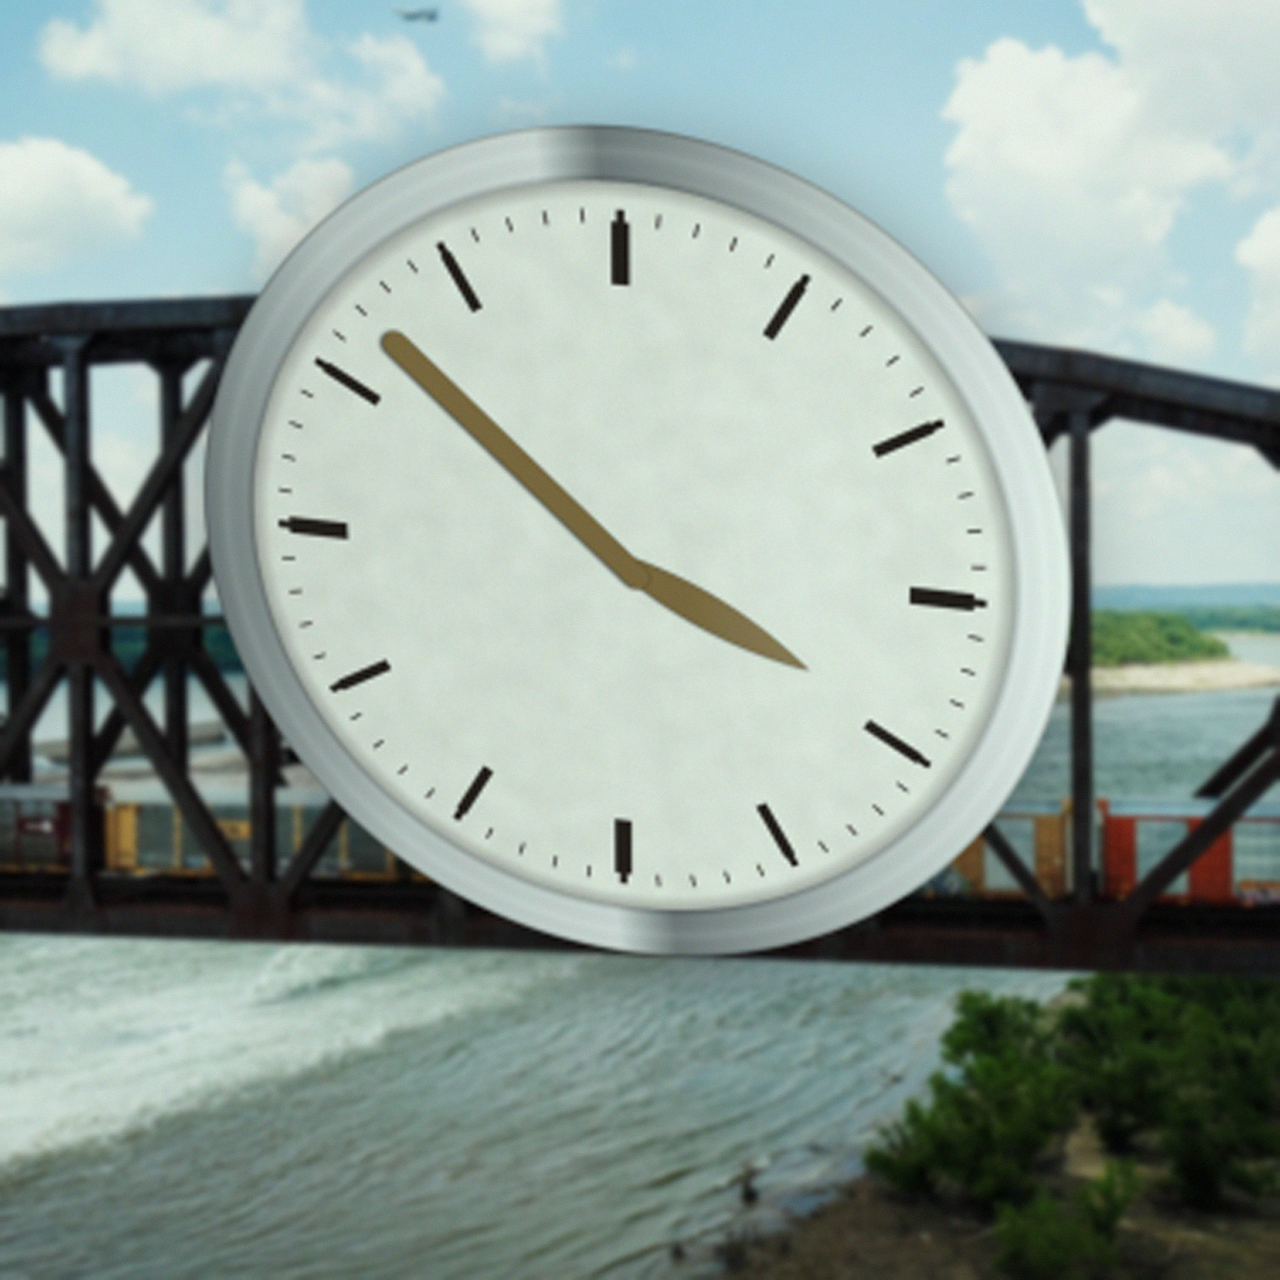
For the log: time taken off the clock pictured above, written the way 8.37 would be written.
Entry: 3.52
